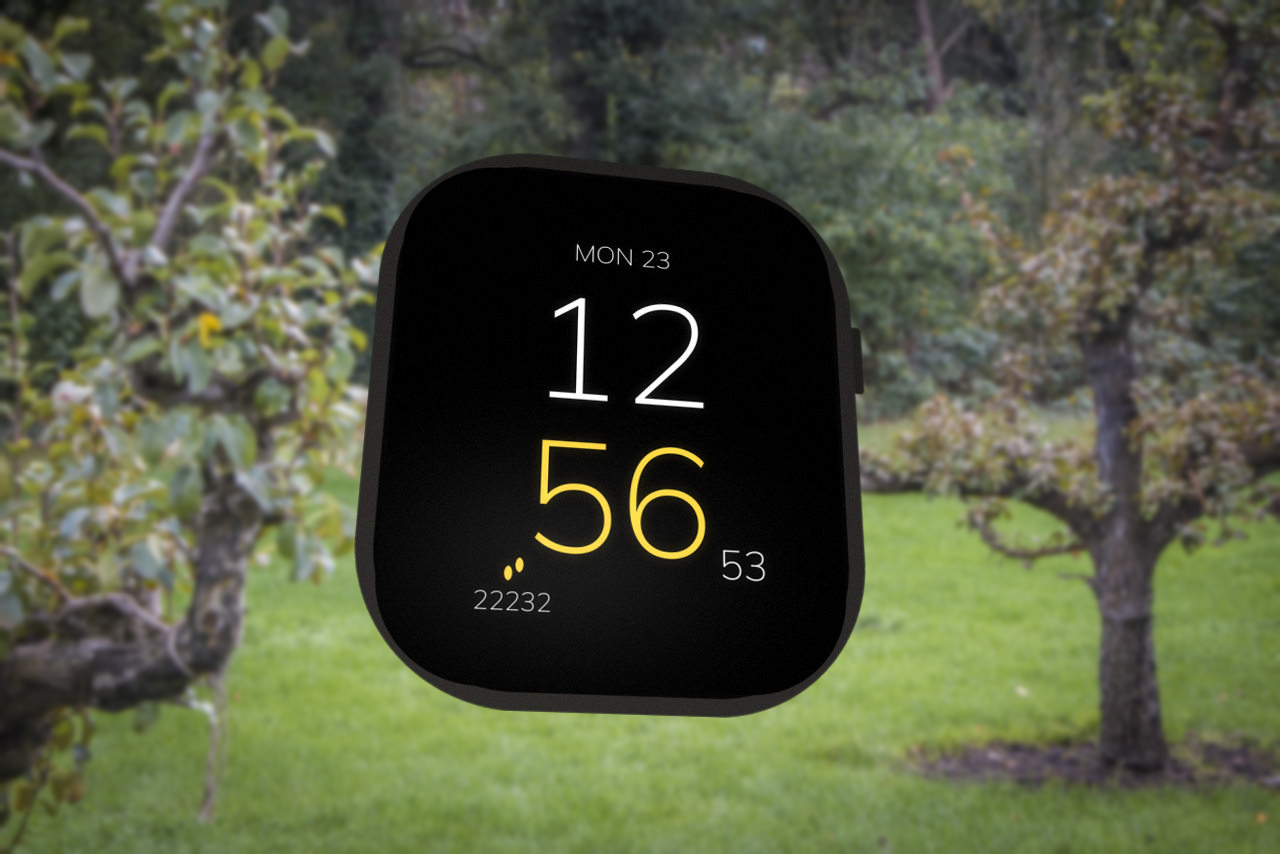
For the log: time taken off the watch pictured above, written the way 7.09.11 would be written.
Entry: 12.56.53
